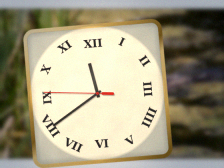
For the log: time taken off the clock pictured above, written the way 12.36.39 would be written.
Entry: 11.39.46
